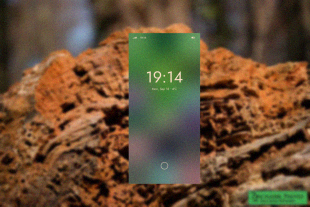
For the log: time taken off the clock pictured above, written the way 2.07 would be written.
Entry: 19.14
